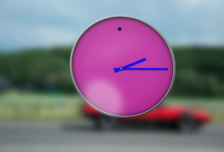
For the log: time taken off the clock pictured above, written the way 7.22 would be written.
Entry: 2.15
